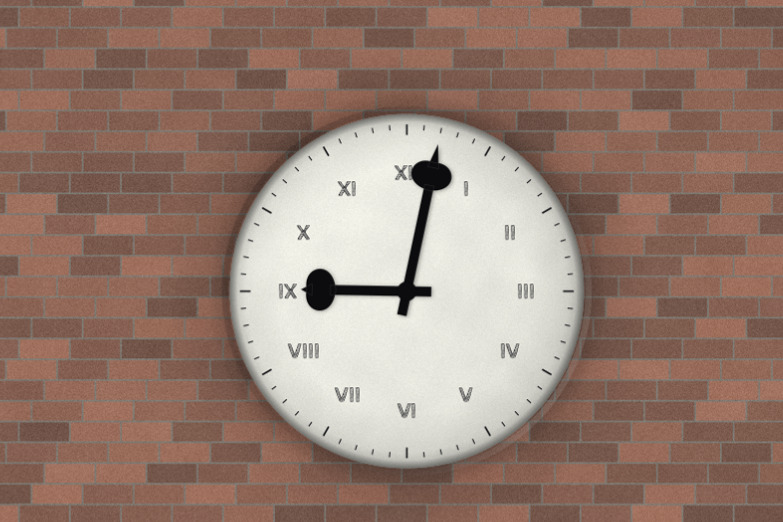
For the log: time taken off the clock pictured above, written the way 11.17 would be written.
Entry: 9.02
